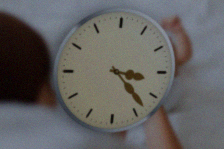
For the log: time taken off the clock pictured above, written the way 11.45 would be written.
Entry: 3.23
